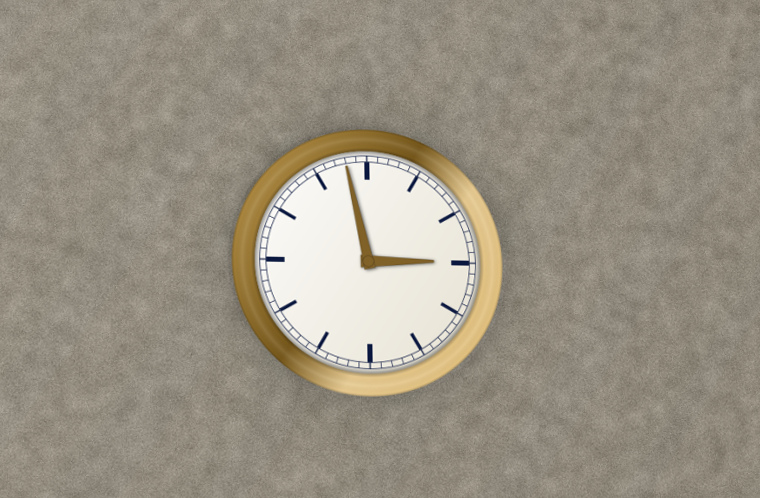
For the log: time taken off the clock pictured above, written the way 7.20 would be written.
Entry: 2.58
